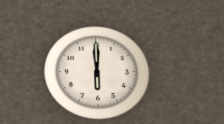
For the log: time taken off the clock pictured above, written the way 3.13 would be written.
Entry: 6.00
